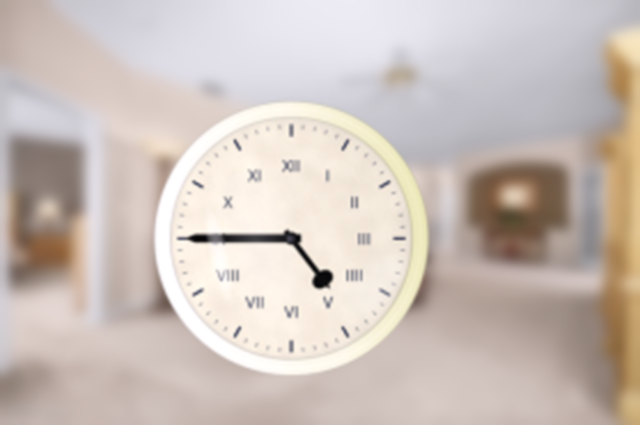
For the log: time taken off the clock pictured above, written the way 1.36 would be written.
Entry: 4.45
